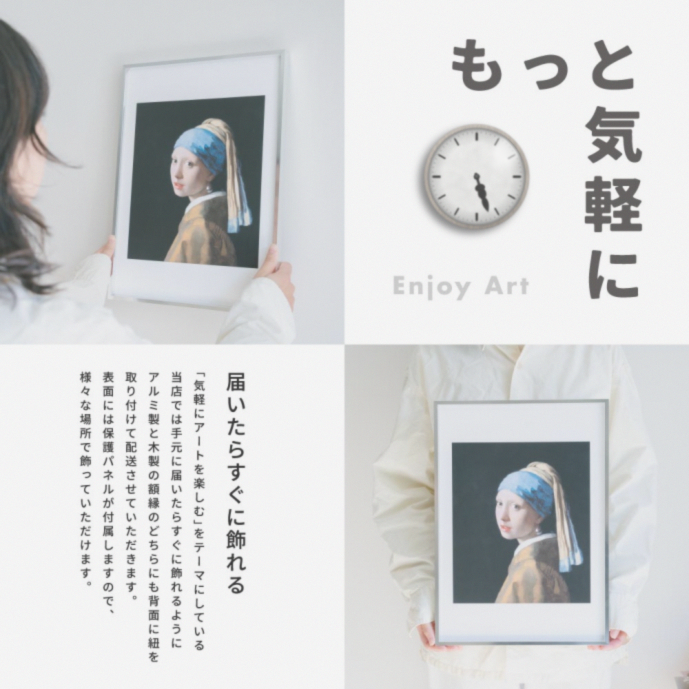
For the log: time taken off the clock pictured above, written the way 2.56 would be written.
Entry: 5.27
